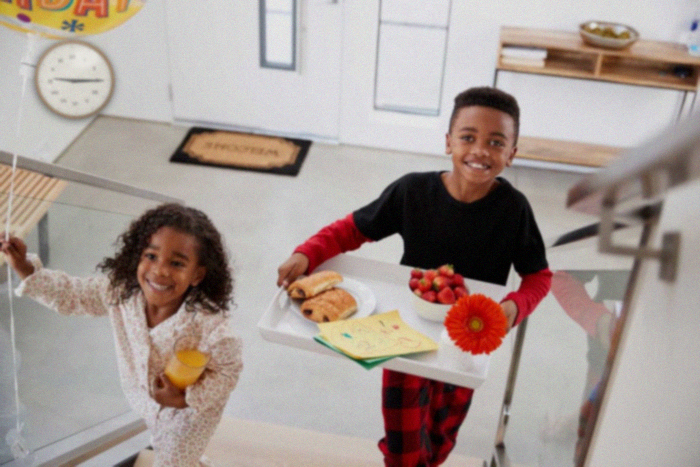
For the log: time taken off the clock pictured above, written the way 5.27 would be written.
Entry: 9.15
